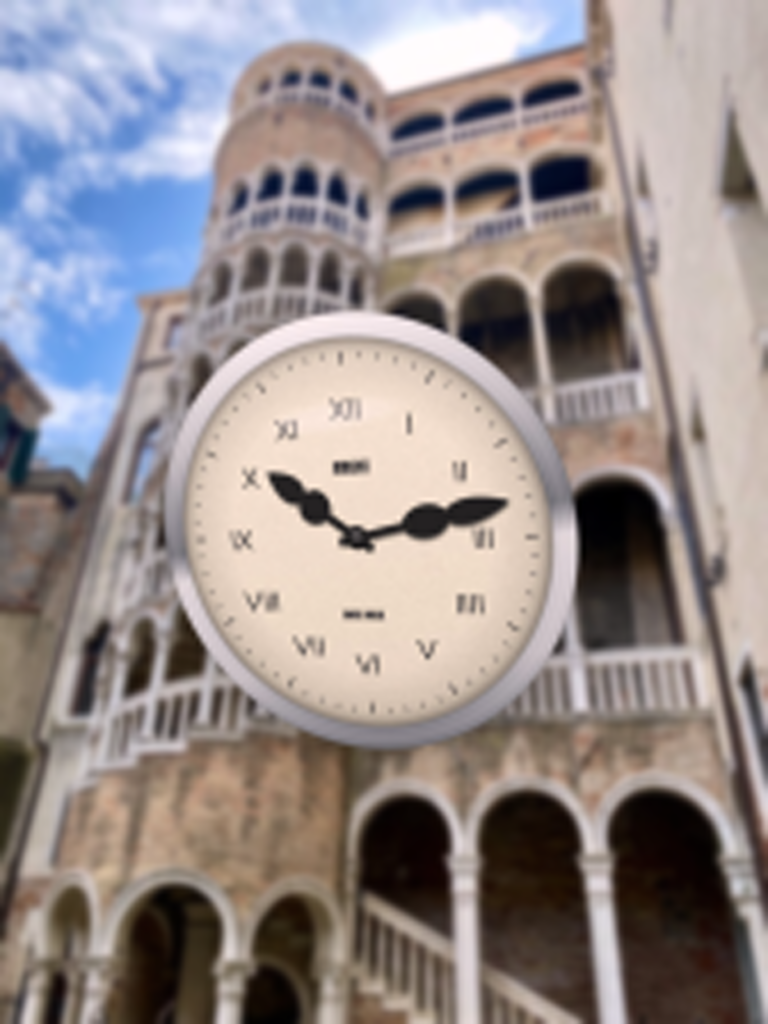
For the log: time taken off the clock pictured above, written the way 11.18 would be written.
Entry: 10.13
